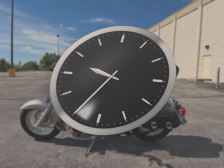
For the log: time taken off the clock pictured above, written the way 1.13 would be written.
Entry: 9.35
